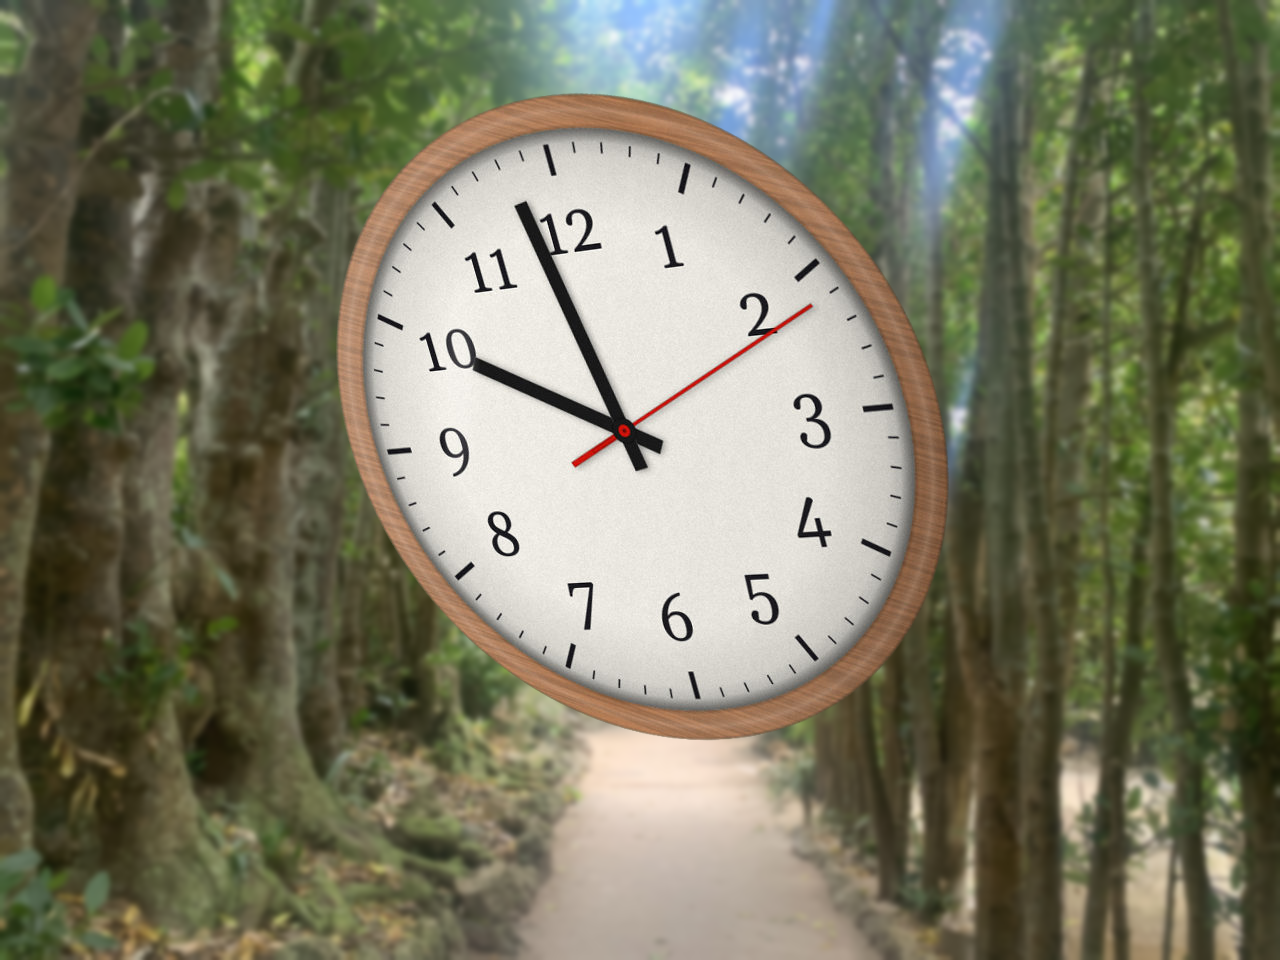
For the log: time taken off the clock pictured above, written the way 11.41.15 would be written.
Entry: 9.58.11
